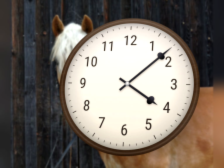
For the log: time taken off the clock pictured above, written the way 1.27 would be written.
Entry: 4.08
